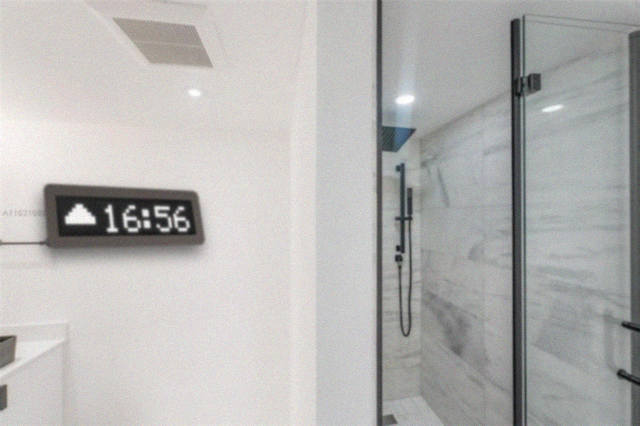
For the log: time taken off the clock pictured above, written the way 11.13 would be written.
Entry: 16.56
